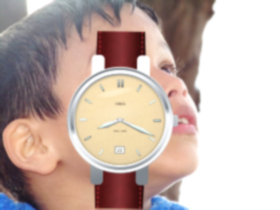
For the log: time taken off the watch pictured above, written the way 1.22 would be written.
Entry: 8.19
